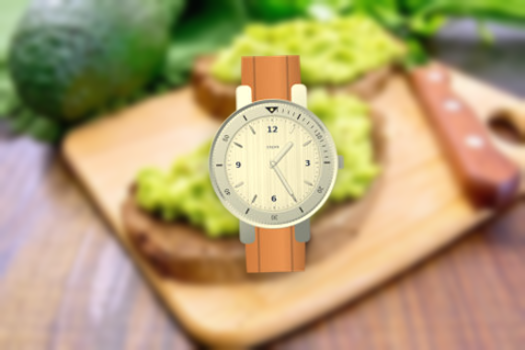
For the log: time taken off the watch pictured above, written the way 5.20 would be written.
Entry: 1.25
